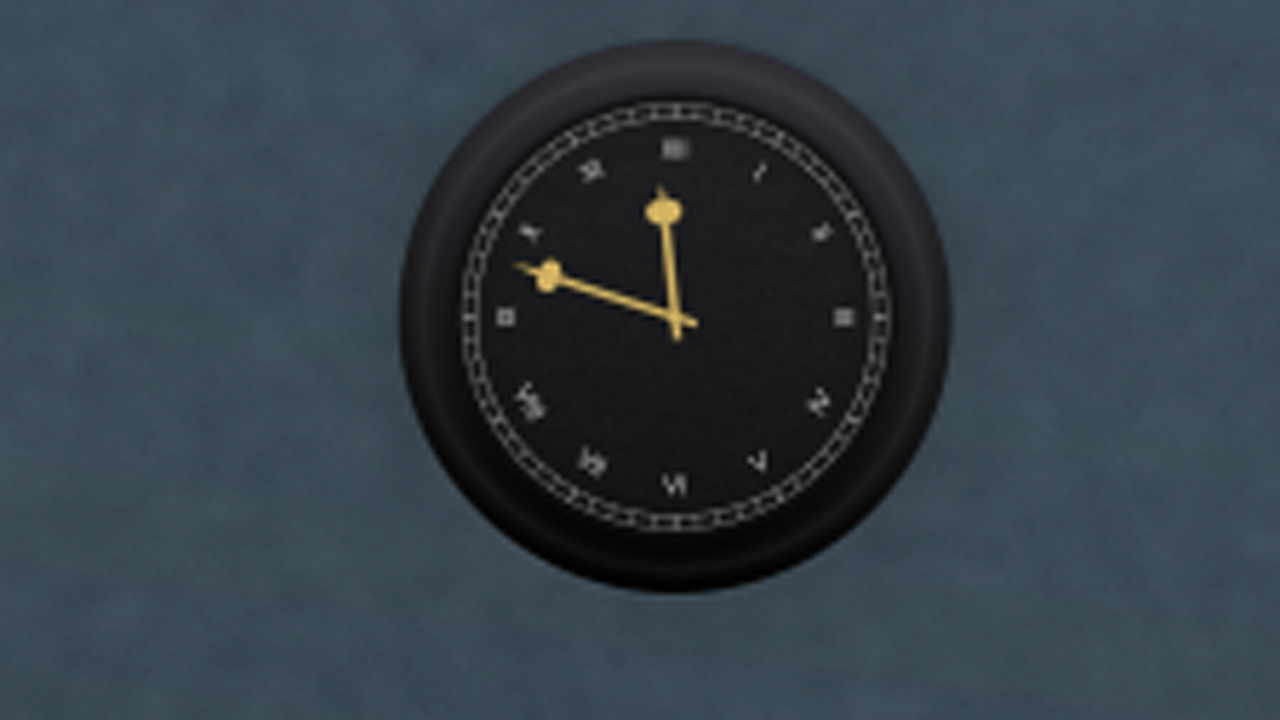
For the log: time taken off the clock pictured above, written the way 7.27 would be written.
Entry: 11.48
